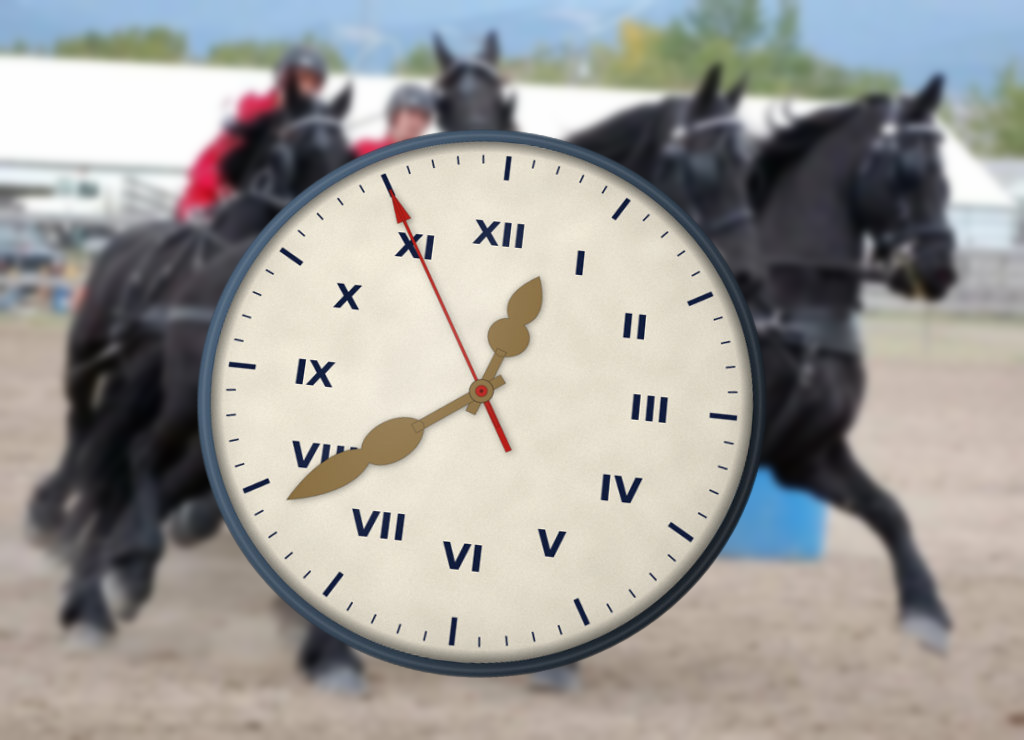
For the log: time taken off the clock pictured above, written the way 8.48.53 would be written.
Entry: 12.38.55
